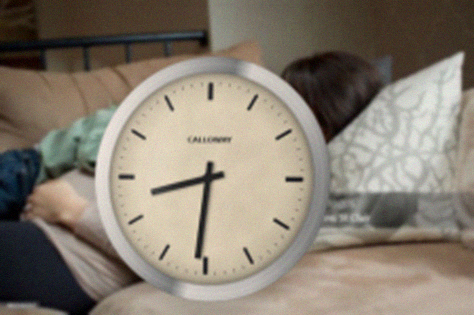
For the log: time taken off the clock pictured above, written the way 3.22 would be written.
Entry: 8.31
